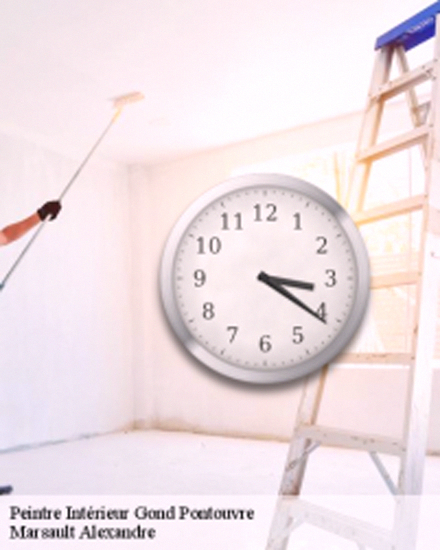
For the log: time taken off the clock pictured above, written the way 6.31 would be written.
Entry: 3.21
